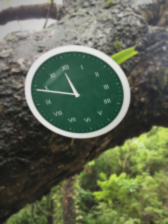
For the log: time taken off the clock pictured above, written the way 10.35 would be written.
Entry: 11.49
